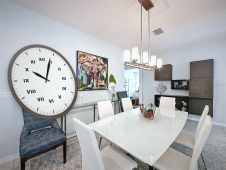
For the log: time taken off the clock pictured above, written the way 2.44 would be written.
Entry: 10.04
